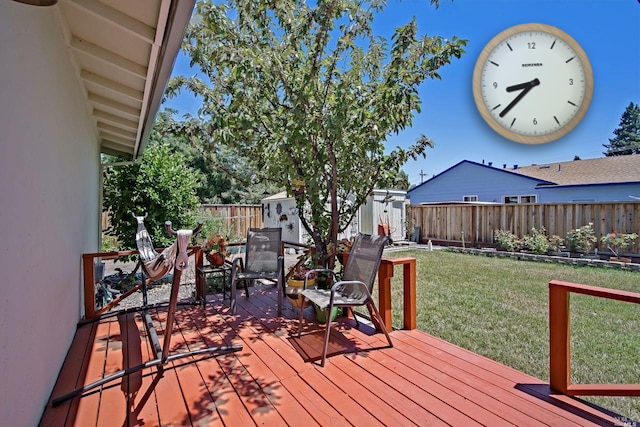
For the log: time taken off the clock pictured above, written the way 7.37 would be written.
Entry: 8.38
